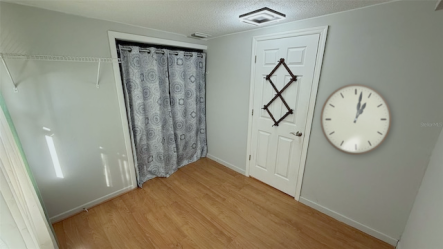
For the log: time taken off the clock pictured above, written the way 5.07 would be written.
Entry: 1.02
